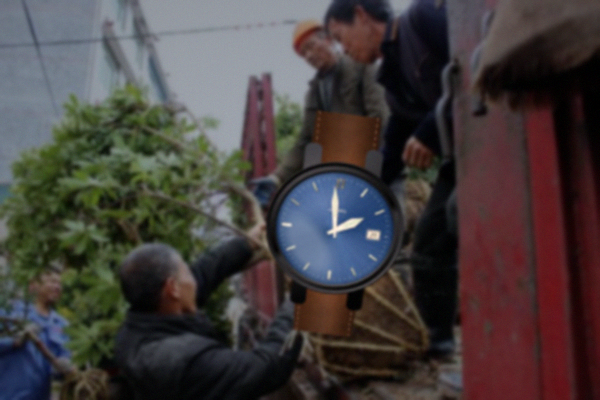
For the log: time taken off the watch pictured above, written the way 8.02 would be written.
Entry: 1.59
